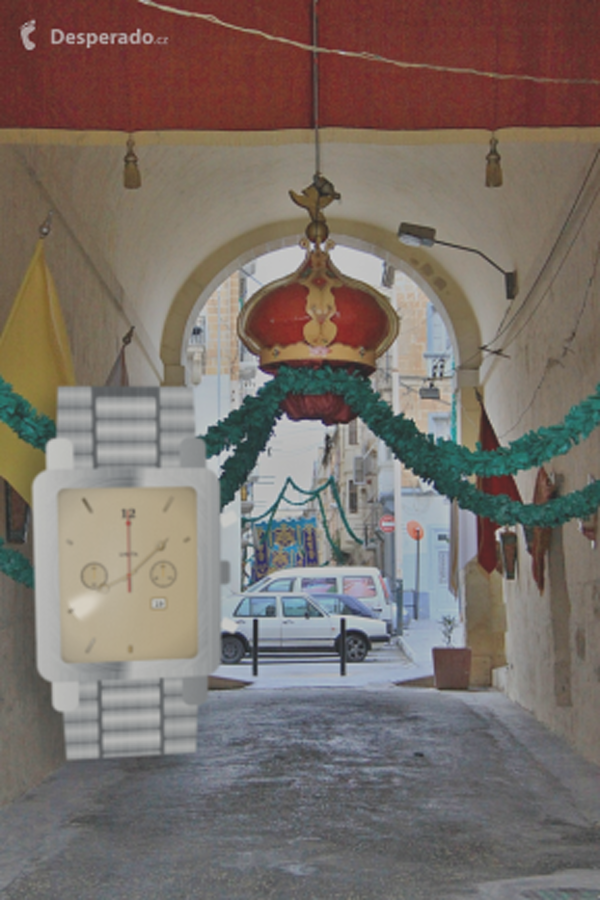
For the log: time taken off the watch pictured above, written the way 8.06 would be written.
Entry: 8.08
